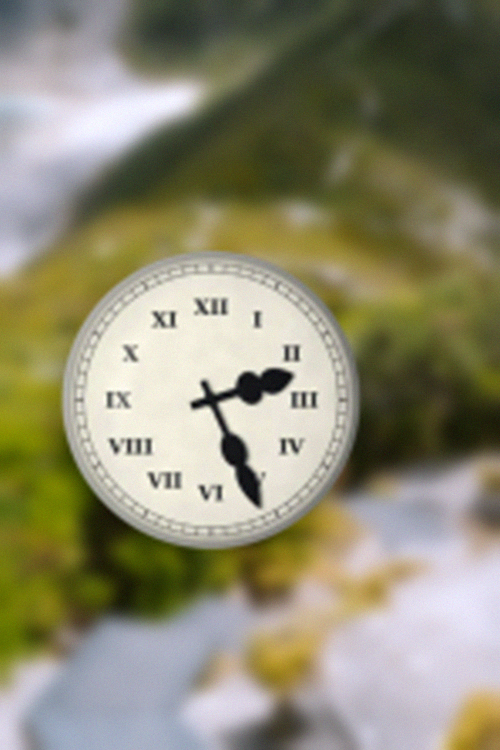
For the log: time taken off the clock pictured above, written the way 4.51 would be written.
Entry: 2.26
